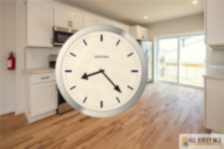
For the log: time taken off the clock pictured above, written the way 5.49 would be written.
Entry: 8.23
